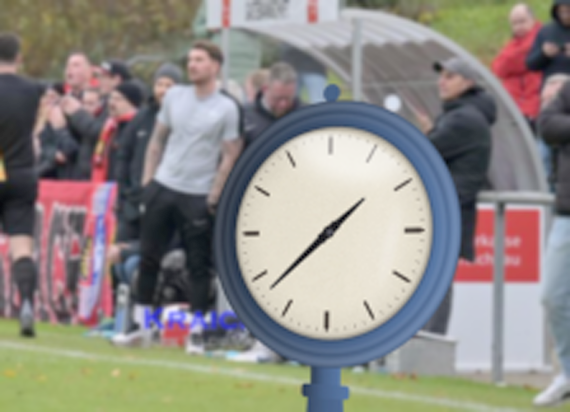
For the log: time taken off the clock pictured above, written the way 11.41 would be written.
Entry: 1.38
